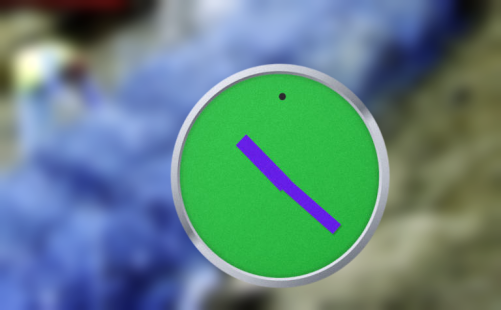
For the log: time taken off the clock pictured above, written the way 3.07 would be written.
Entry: 10.21
